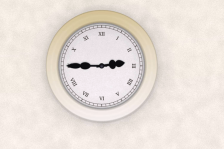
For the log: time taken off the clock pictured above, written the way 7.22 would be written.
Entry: 2.45
